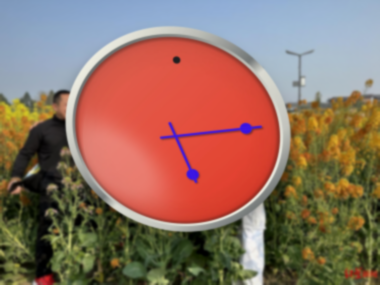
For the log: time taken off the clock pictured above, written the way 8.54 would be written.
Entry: 5.13
